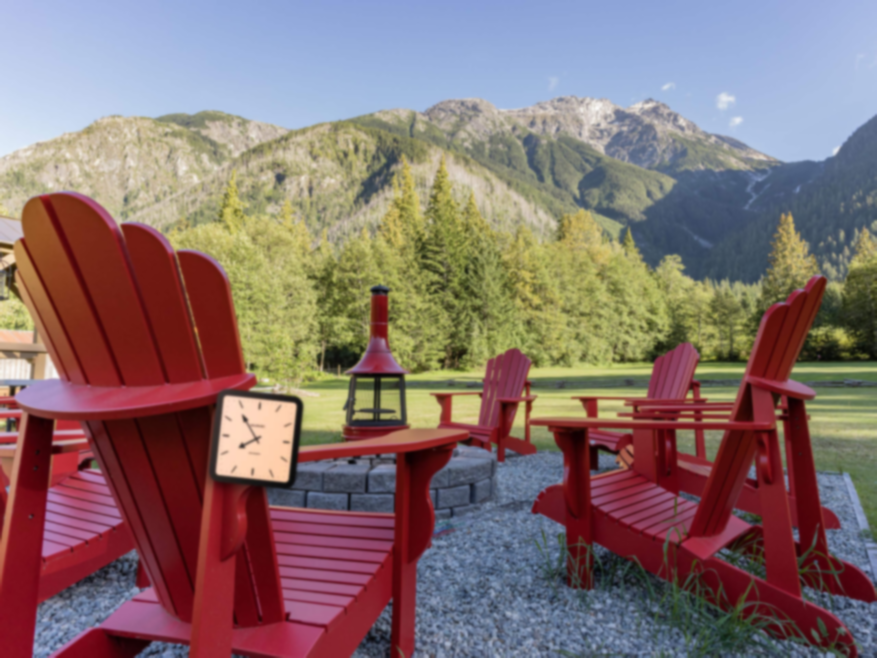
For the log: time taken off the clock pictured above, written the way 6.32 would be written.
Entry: 7.54
